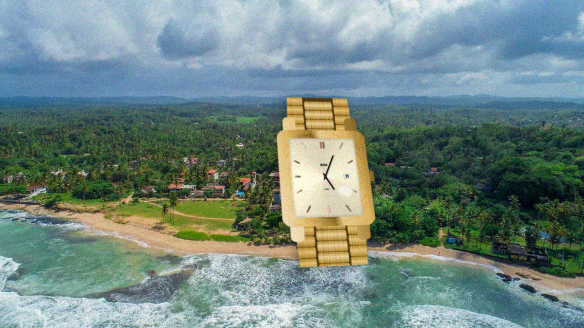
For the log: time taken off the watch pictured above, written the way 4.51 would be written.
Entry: 5.04
